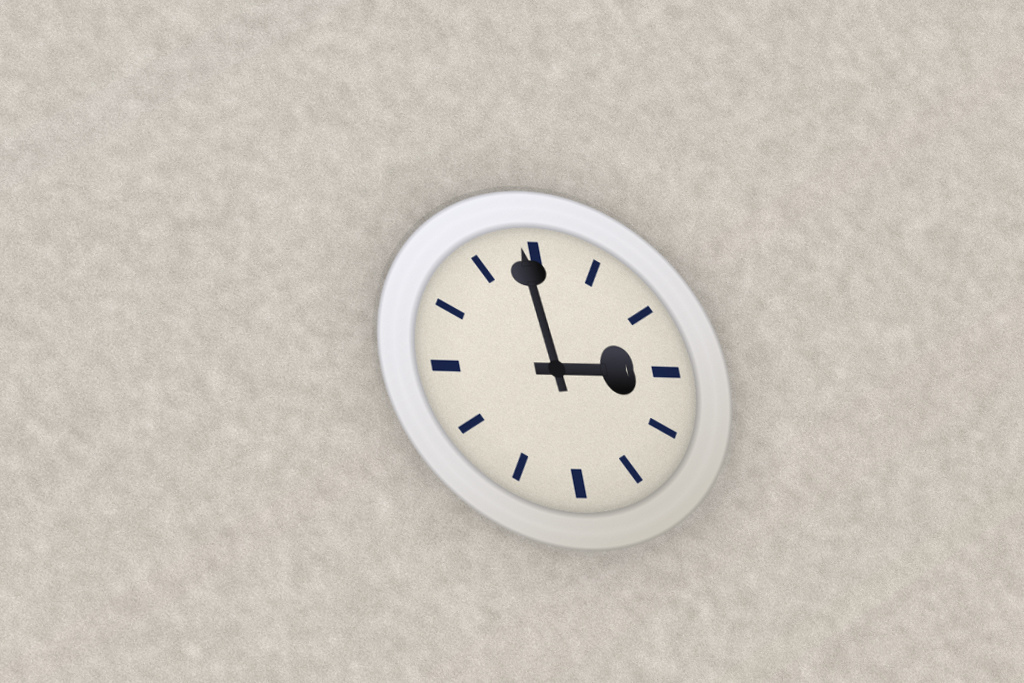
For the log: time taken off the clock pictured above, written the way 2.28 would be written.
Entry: 2.59
